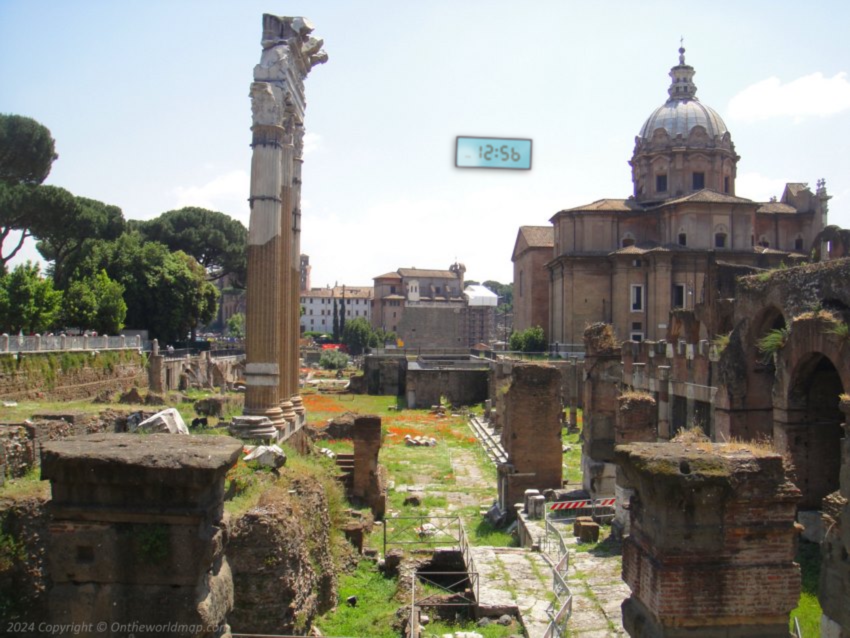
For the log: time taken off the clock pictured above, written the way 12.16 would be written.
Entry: 12.56
